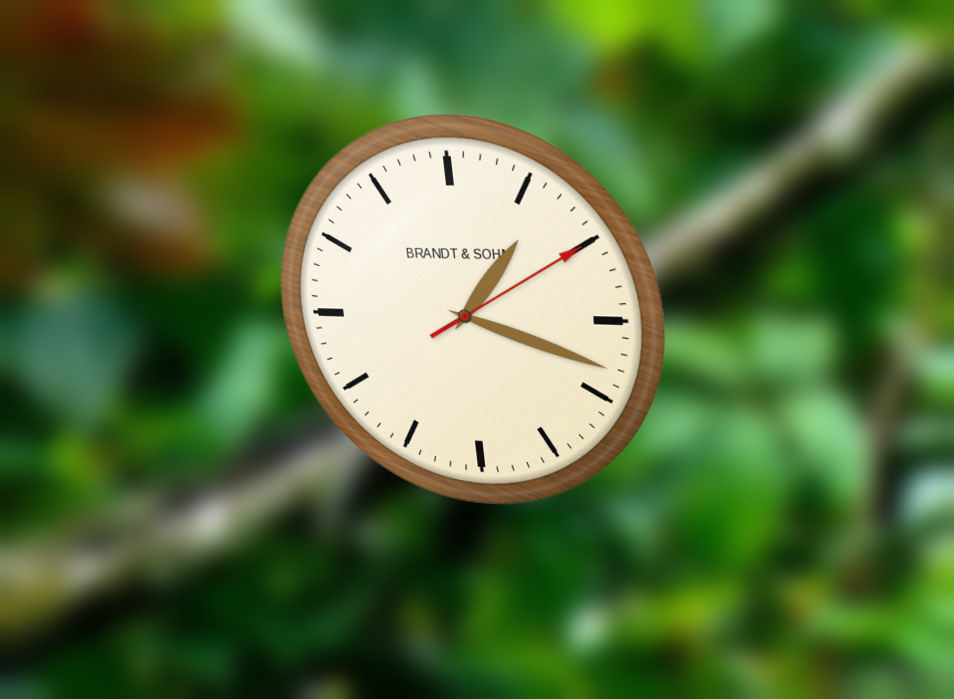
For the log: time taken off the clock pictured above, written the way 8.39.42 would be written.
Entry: 1.18.10
